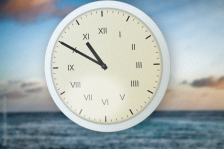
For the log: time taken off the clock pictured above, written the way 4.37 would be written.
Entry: 10.50
